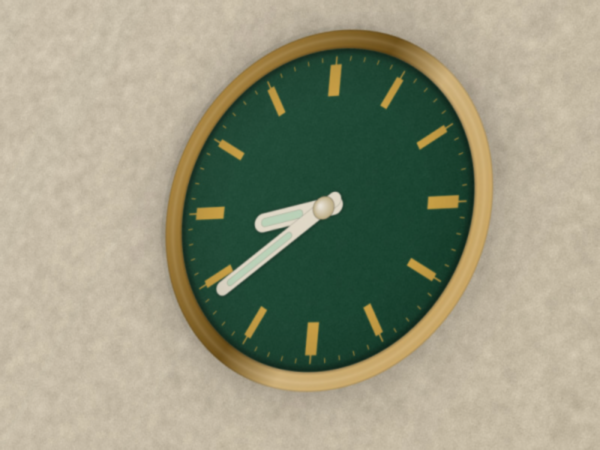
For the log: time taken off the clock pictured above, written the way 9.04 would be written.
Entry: 8.39
